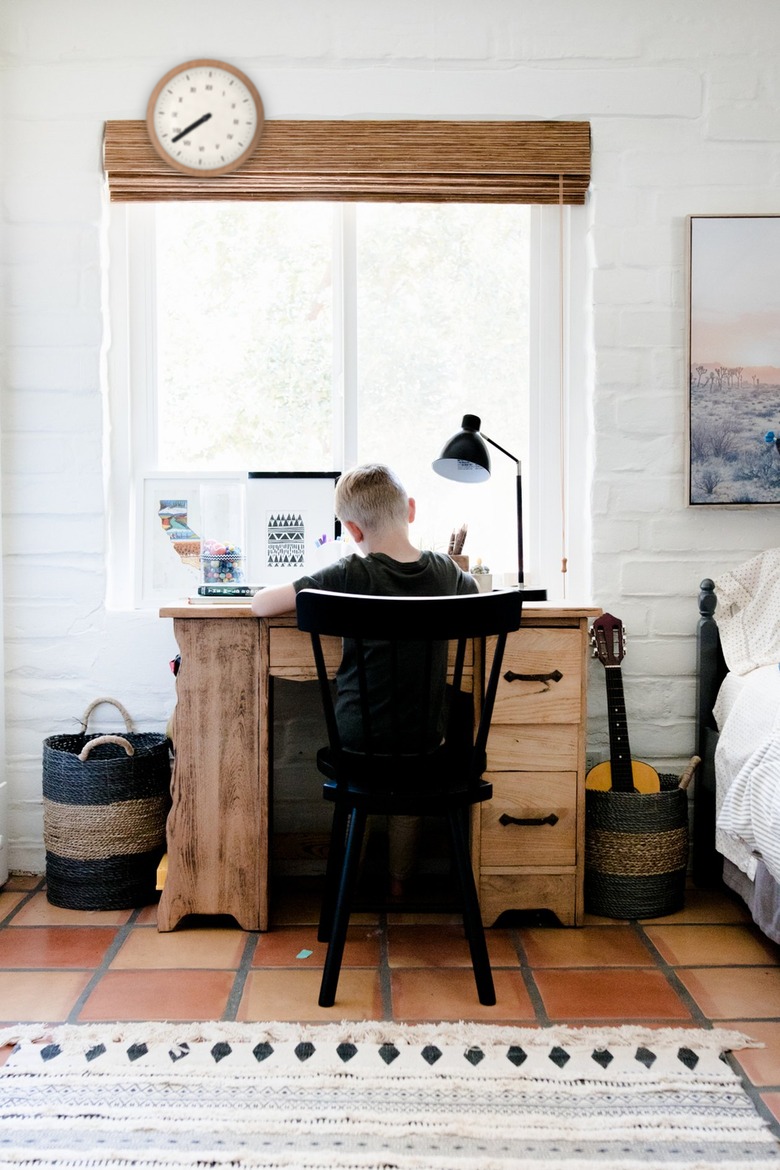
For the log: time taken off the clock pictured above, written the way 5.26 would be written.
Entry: 7.38
